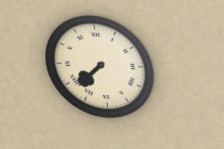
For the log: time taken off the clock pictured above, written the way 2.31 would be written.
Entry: 7.38
